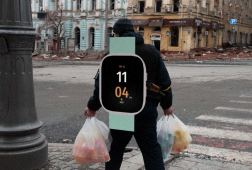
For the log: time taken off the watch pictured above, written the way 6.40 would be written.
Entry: 11.04
